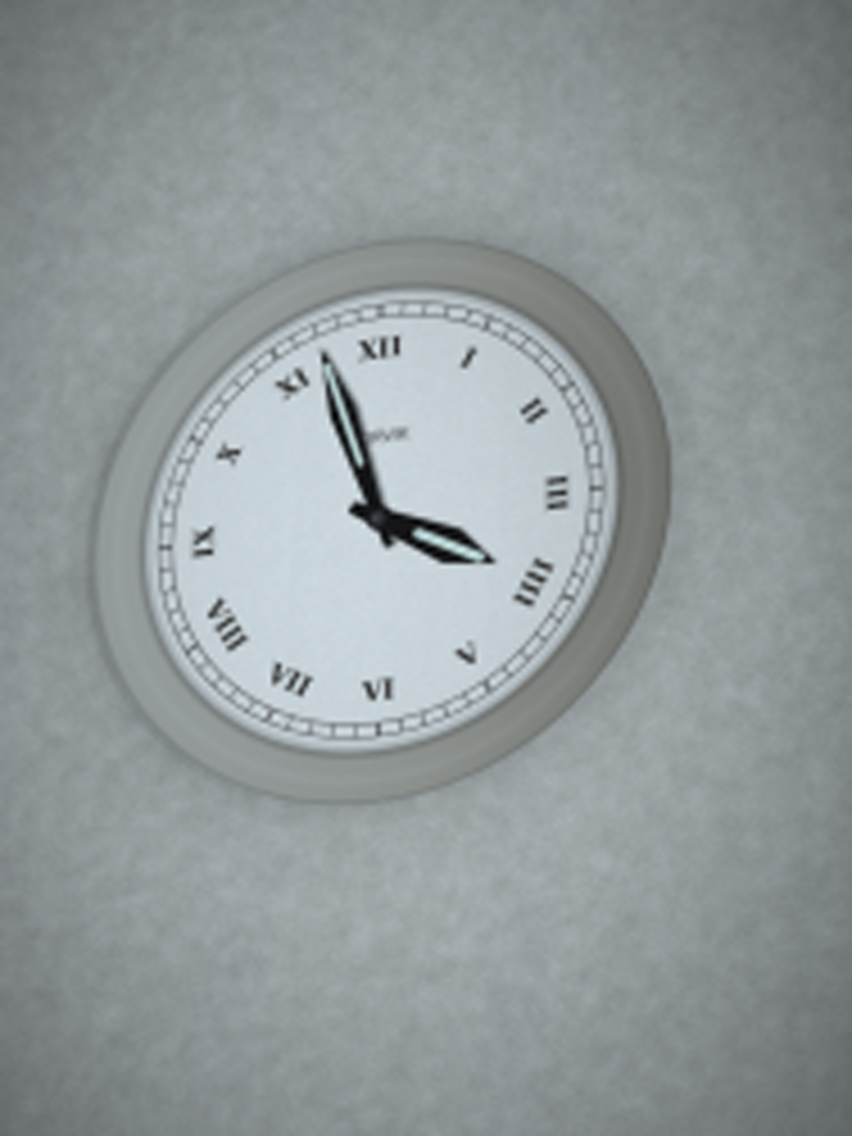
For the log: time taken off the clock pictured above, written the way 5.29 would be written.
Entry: 3.57
